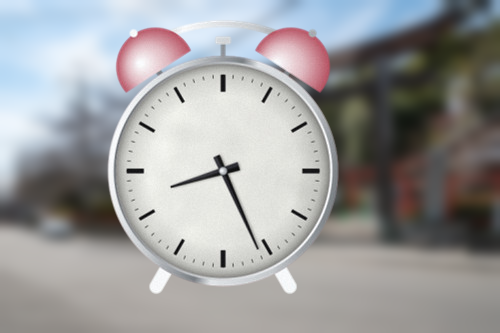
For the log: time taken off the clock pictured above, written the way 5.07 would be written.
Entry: 8.26
